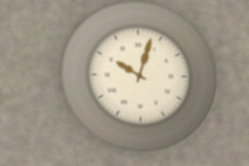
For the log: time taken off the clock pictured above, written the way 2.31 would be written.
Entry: 10.03
